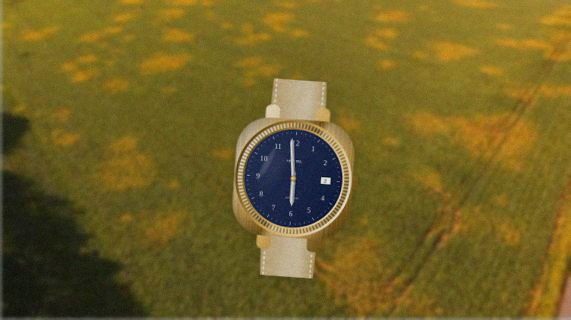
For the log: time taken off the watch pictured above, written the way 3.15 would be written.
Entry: 5.59
